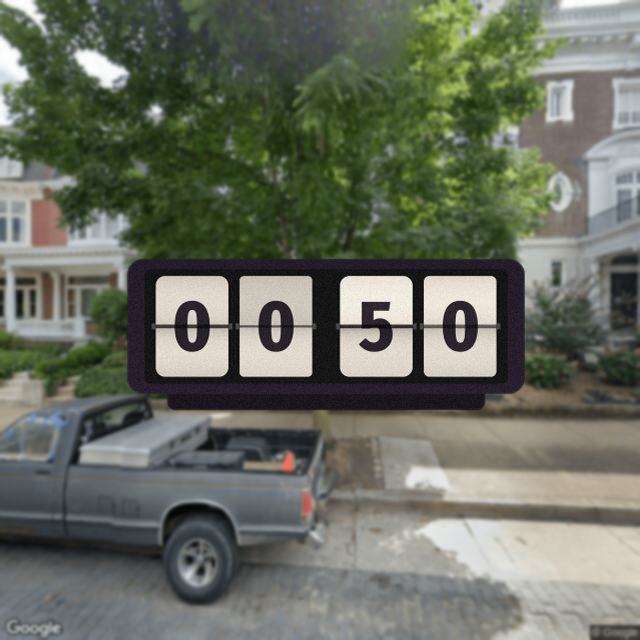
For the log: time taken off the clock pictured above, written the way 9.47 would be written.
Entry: 0.50
